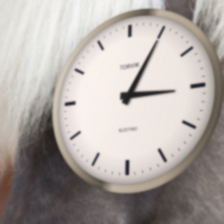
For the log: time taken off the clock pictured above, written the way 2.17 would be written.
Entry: 3.05
